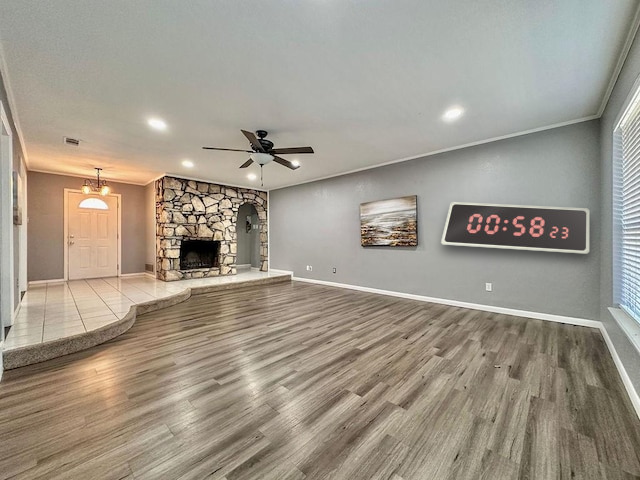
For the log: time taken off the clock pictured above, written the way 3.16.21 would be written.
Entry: 0.58.23
